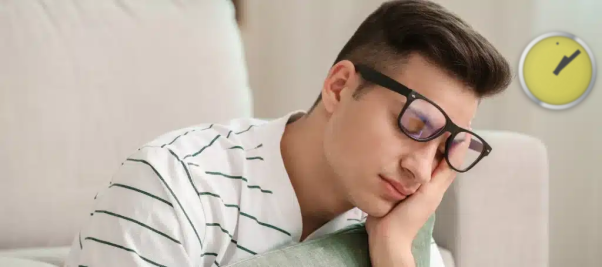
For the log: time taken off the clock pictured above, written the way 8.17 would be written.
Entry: 1.08
